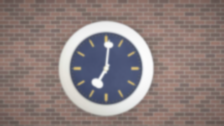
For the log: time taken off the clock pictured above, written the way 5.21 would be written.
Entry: 7.01
